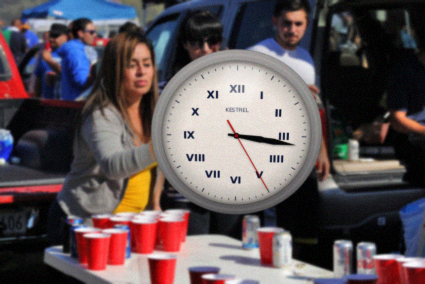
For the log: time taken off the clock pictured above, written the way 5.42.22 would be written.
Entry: 3.16.25
